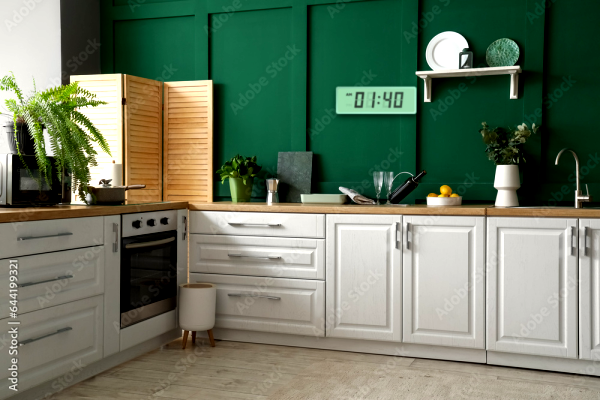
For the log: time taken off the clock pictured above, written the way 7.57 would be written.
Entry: 1.40
